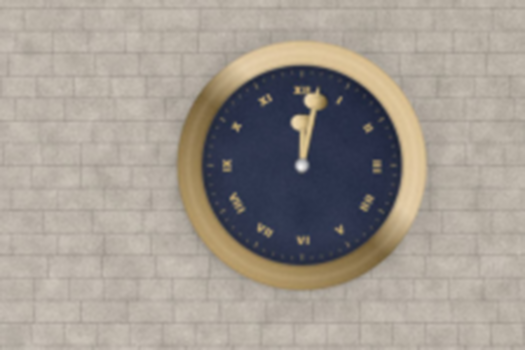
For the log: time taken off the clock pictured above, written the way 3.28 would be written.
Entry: 12.02
